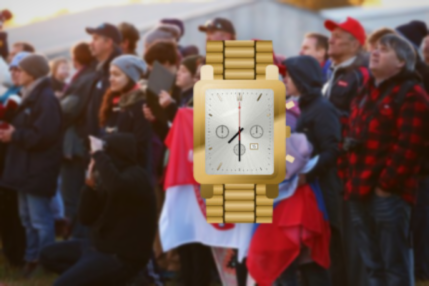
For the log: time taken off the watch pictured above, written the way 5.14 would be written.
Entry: 7.30
